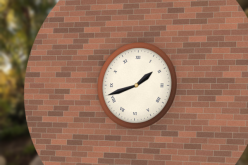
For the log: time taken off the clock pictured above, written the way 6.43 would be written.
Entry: 1.42
